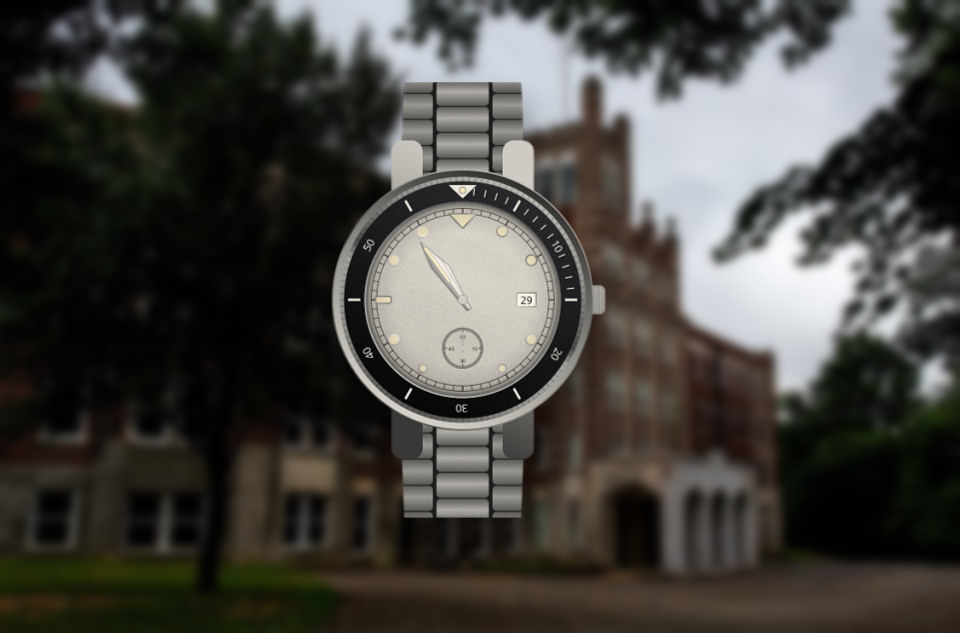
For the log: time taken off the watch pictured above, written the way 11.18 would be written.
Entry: 10.54
